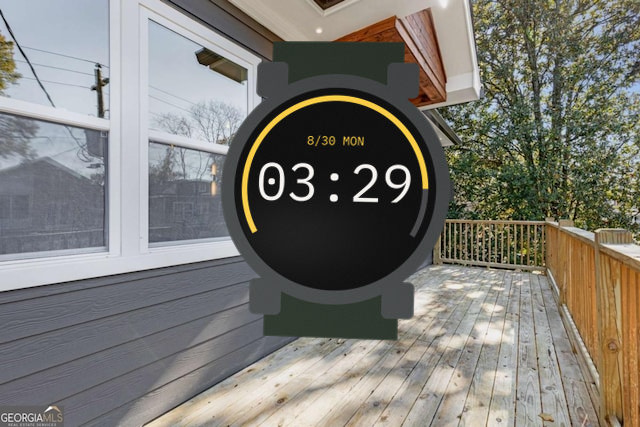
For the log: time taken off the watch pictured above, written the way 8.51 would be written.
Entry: 3.29
